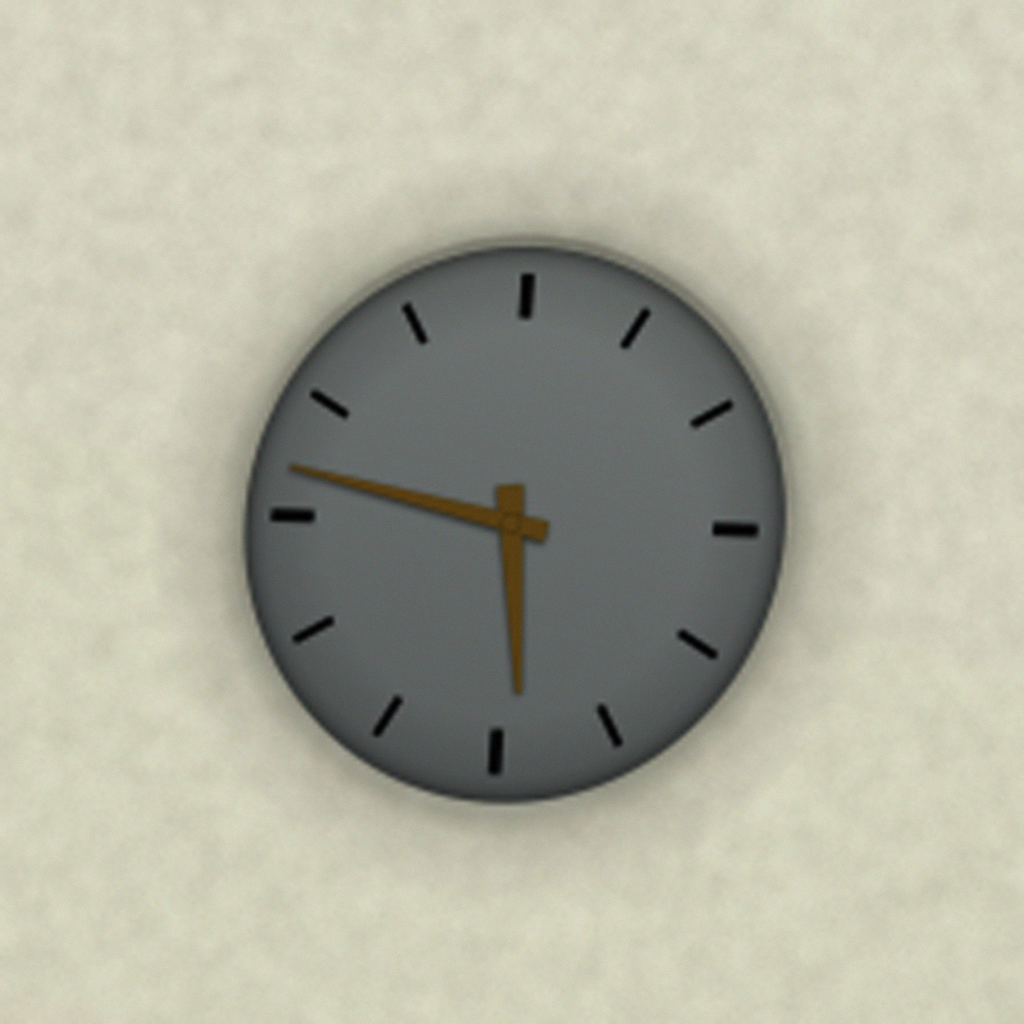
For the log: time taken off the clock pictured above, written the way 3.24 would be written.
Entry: 5.47
